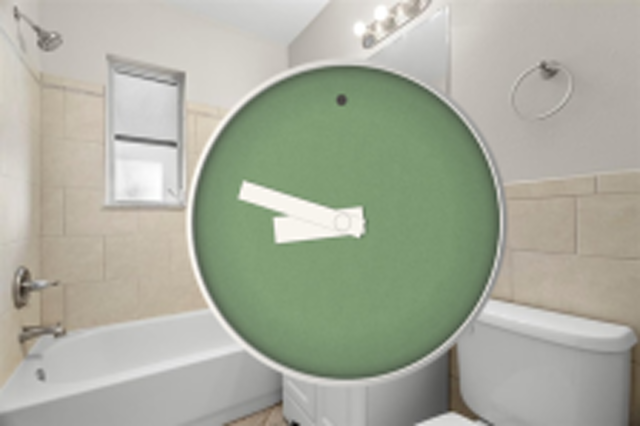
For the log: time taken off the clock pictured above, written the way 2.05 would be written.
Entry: 8.48
